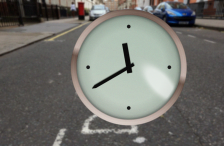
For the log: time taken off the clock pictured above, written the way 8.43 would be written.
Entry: 11.40
